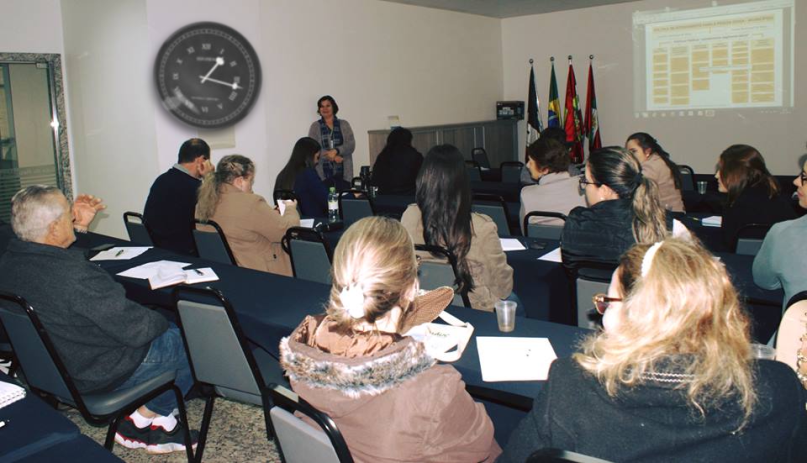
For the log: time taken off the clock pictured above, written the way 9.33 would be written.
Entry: 1.17
